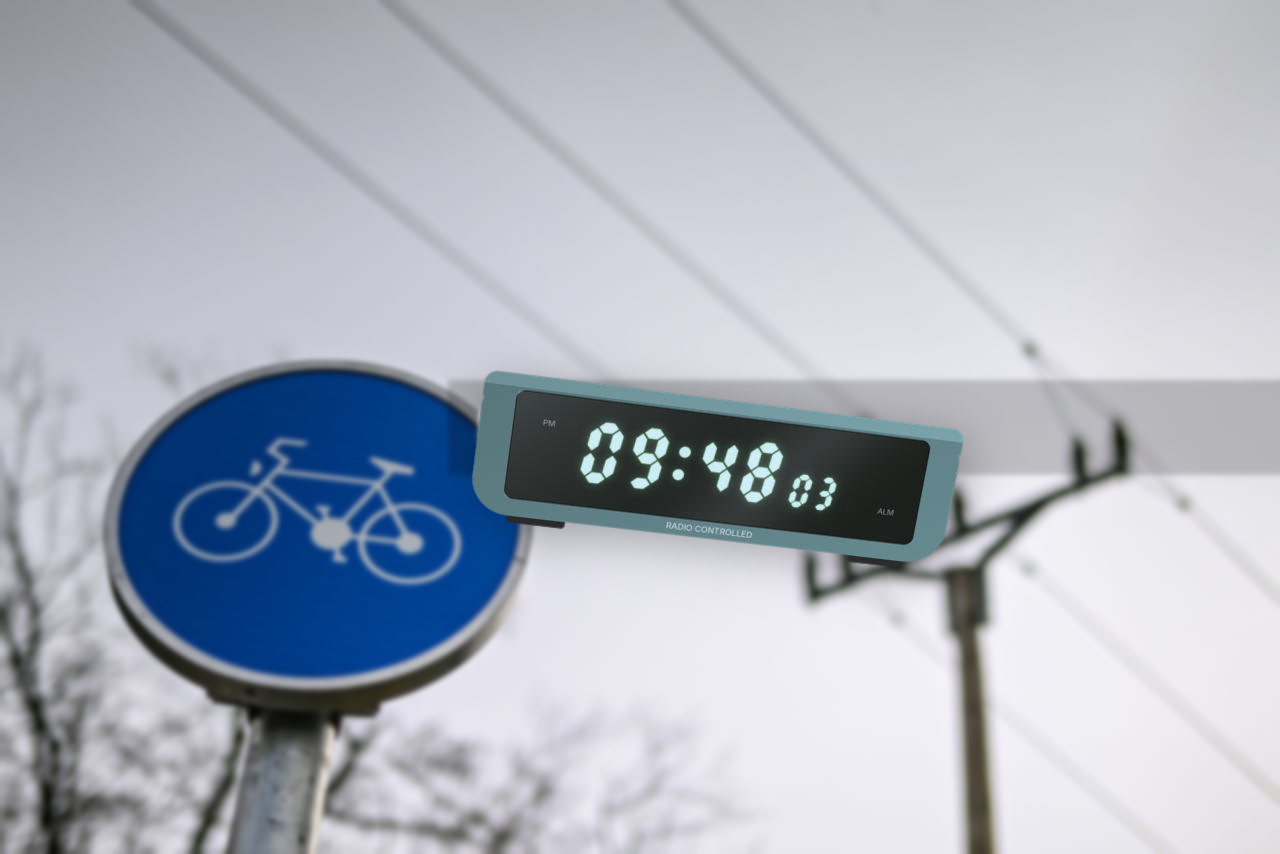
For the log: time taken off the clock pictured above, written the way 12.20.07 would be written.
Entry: 9.48.03
